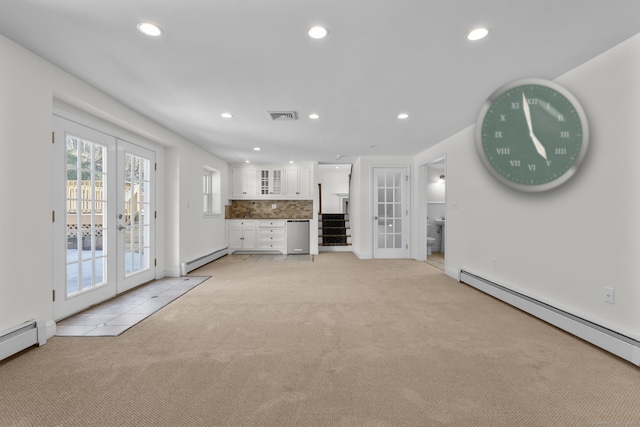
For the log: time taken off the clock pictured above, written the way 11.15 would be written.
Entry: 4.58
